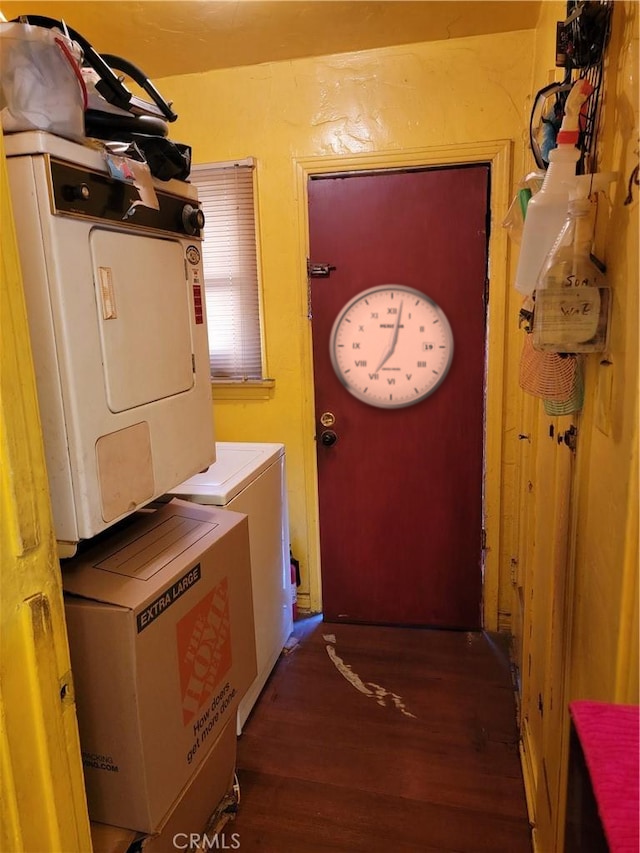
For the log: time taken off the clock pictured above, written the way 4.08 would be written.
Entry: 7.02
